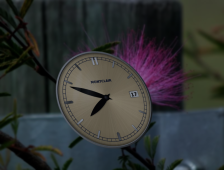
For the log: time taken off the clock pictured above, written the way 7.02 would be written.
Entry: 7.49
